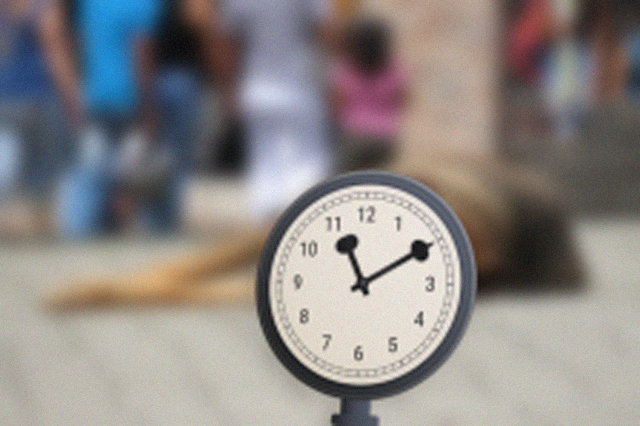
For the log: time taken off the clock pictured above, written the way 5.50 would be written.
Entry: 11.10
